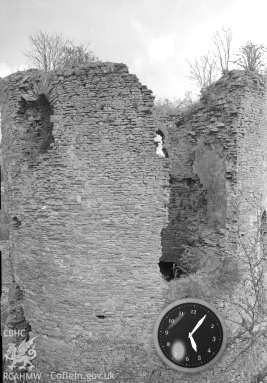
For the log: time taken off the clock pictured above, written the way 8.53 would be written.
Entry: 5.05
